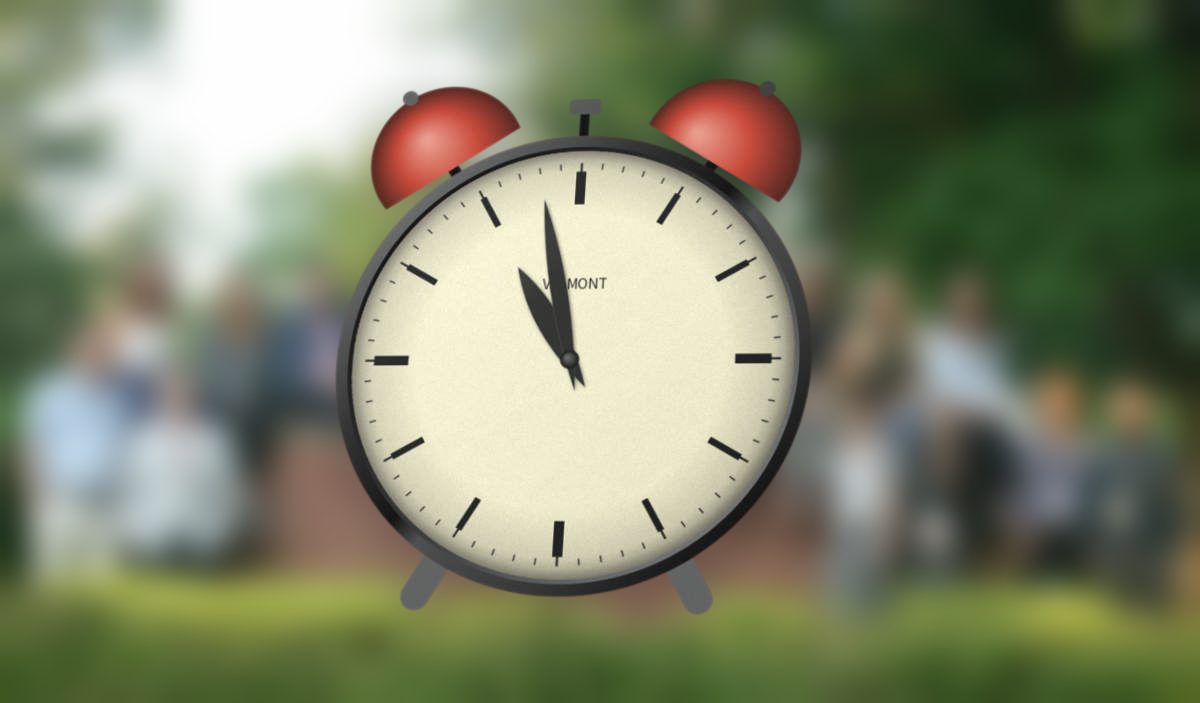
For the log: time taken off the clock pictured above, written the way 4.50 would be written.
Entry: 10.58
